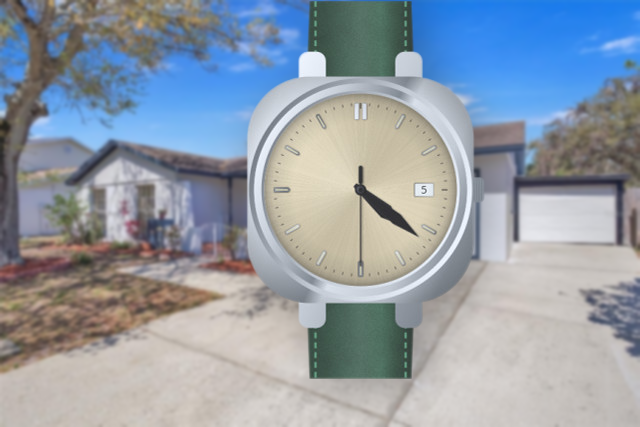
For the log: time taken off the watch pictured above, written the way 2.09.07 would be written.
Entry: 4.21.30
